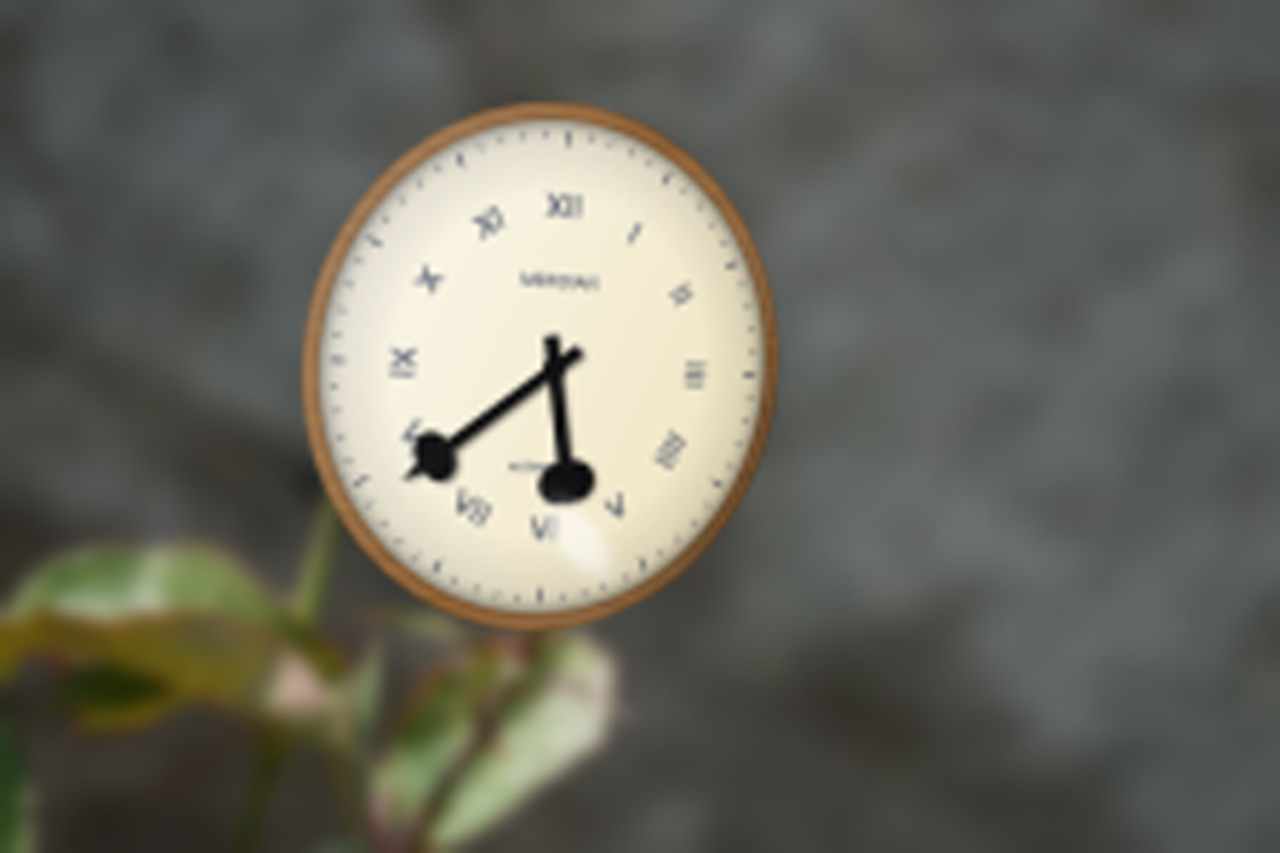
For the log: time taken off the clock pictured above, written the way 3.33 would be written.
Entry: 5.39
